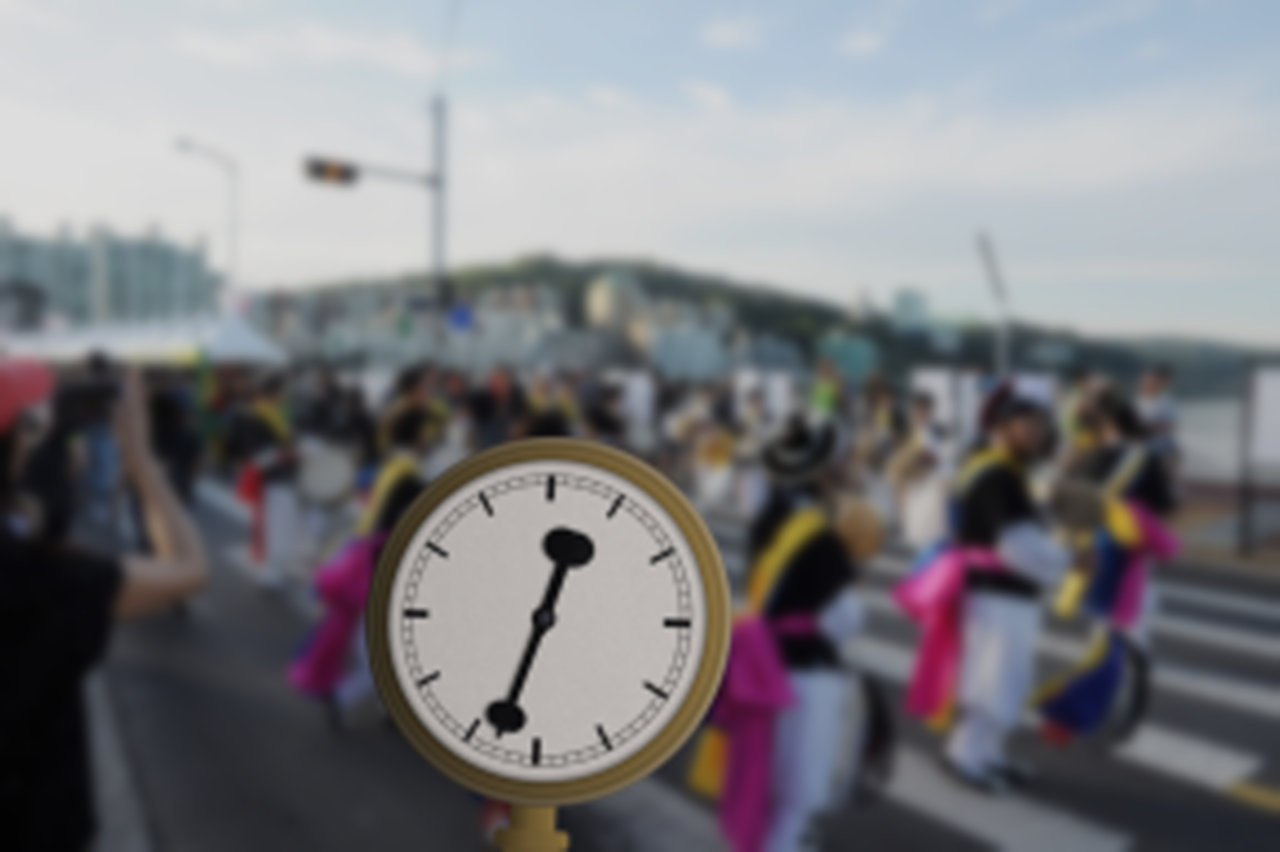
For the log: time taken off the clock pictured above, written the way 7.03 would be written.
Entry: 12.33
